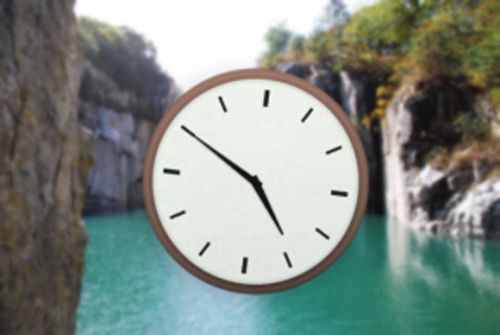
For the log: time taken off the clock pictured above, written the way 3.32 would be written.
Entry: 4.50
